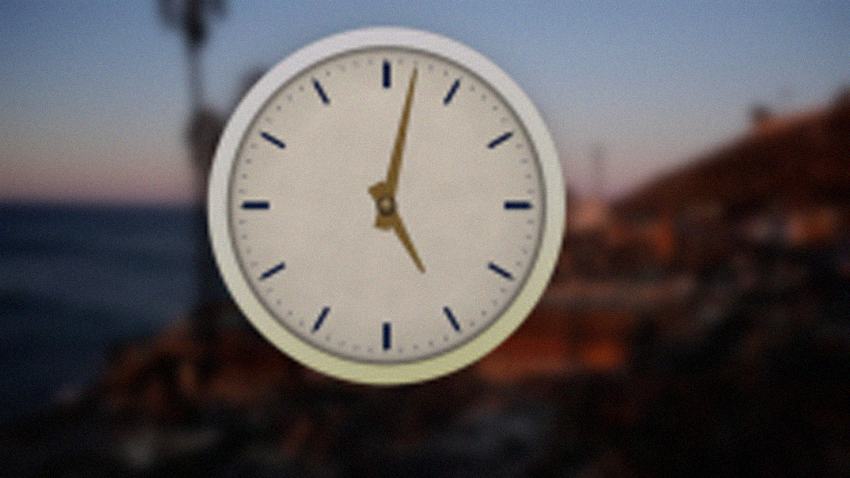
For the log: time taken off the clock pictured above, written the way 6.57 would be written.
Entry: 5.02
